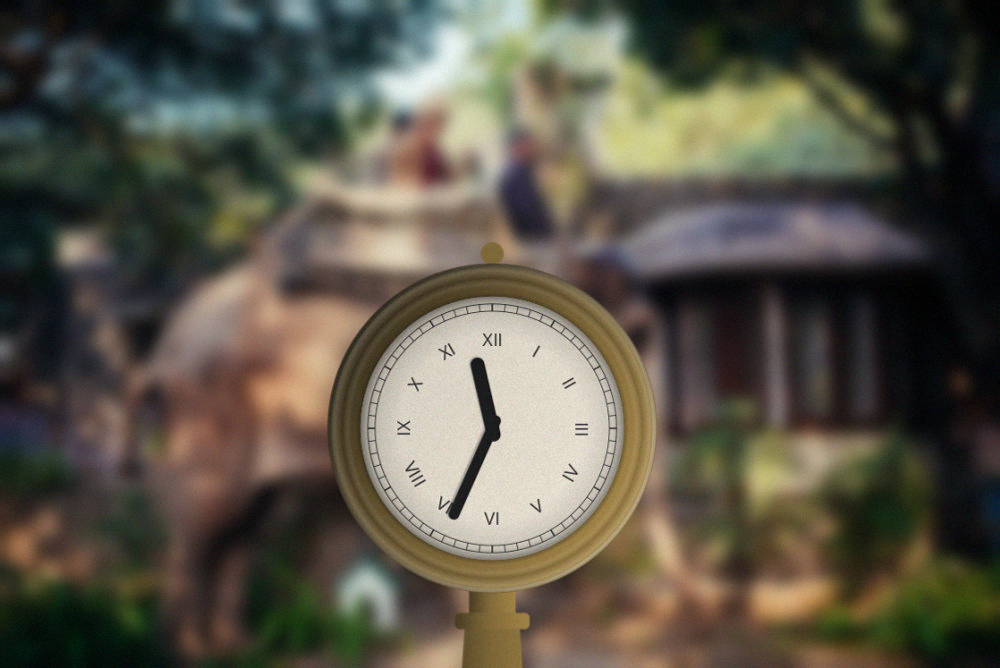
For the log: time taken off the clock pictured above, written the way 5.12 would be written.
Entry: 11.34
